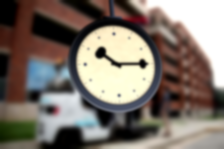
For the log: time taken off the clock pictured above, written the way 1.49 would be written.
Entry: 10.15
